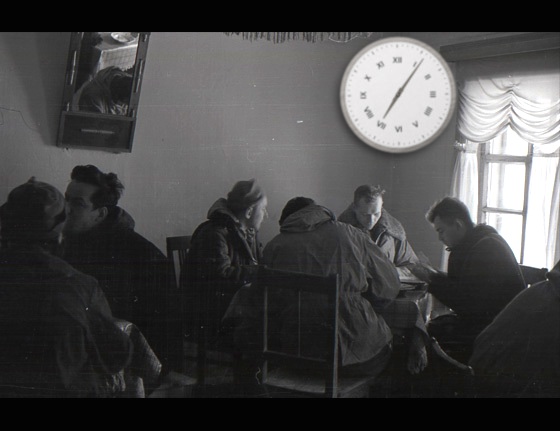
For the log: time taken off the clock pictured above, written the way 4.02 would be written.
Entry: 7.06
